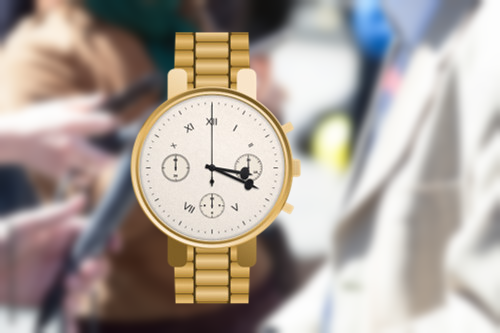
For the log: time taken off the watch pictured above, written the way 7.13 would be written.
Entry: 3.19
